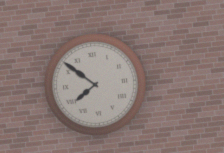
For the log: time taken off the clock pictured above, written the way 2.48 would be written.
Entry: 7.52
